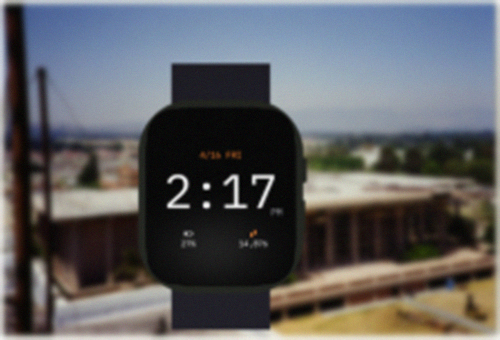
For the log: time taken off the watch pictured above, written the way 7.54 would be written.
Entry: 2.17
